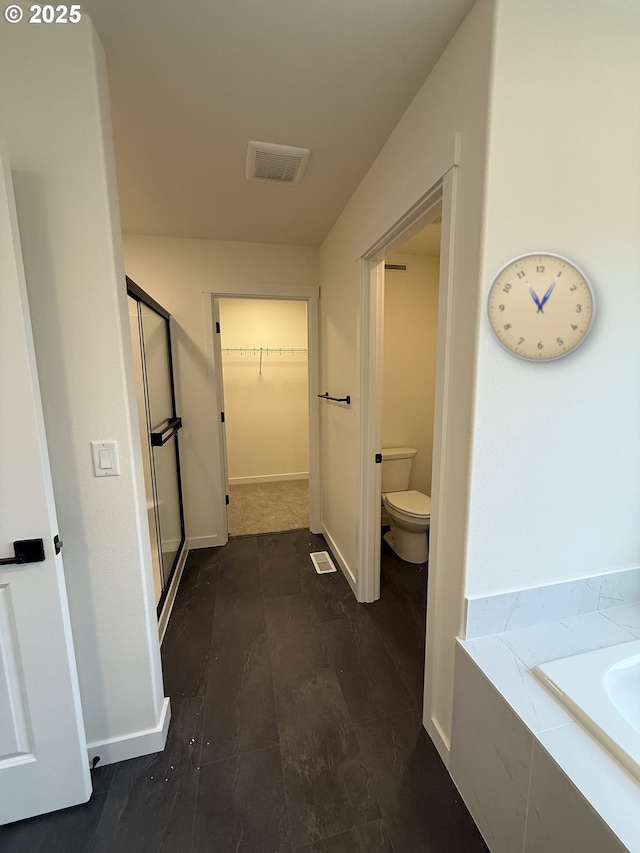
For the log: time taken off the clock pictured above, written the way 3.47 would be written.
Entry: 11.05
